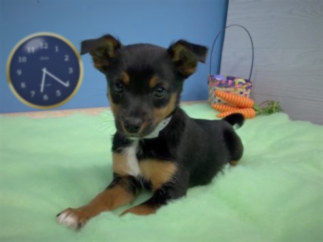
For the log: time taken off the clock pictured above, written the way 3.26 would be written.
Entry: 6.21
